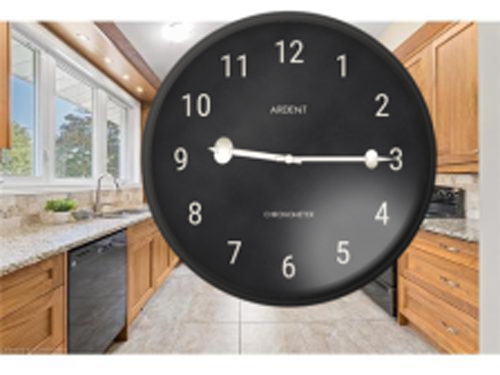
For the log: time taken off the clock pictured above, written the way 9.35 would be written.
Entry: 9.15
